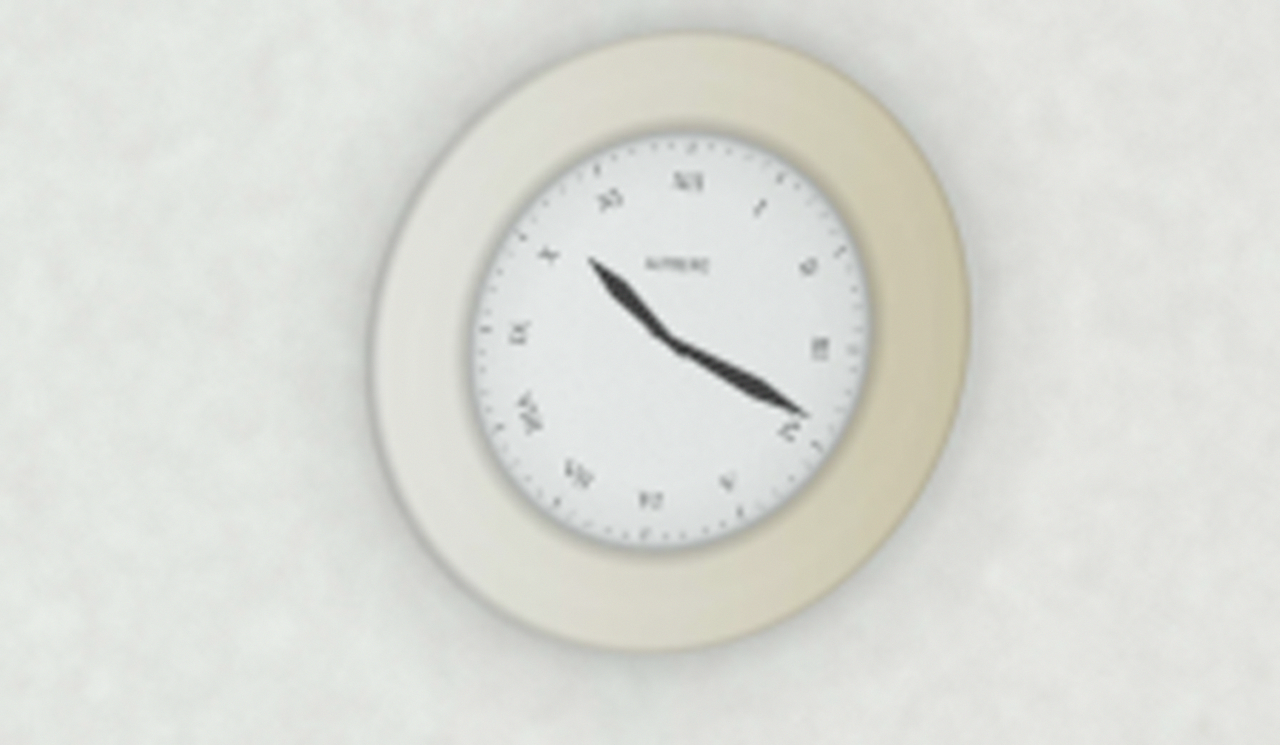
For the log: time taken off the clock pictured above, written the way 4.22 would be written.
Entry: 10.19
